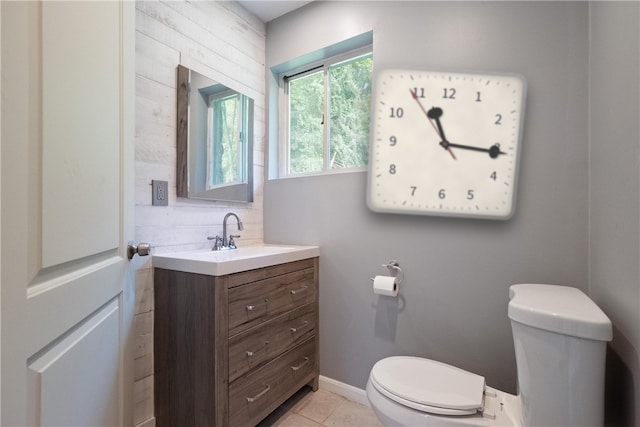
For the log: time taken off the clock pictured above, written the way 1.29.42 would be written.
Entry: 11.15.54
